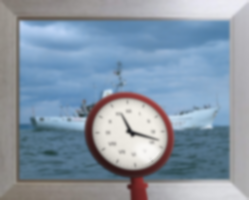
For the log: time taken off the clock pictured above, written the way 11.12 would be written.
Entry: 11.18
